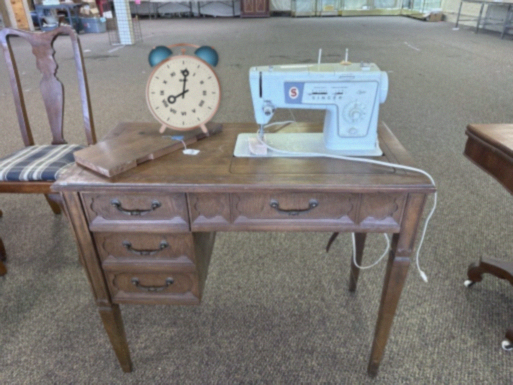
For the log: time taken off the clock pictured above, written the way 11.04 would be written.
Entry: 8.01
